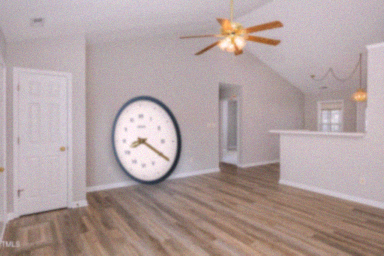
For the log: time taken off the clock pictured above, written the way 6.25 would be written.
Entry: 8.20
